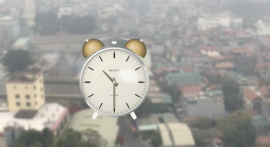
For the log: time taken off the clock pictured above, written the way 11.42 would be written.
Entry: 10.30
